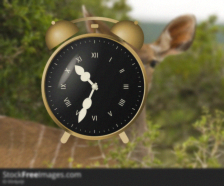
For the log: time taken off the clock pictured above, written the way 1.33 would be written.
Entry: 10.34
